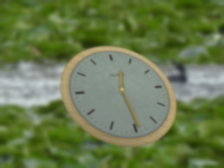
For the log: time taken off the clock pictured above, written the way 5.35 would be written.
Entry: 12.29
